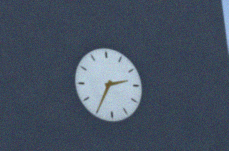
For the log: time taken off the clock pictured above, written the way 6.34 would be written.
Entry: 2.35
